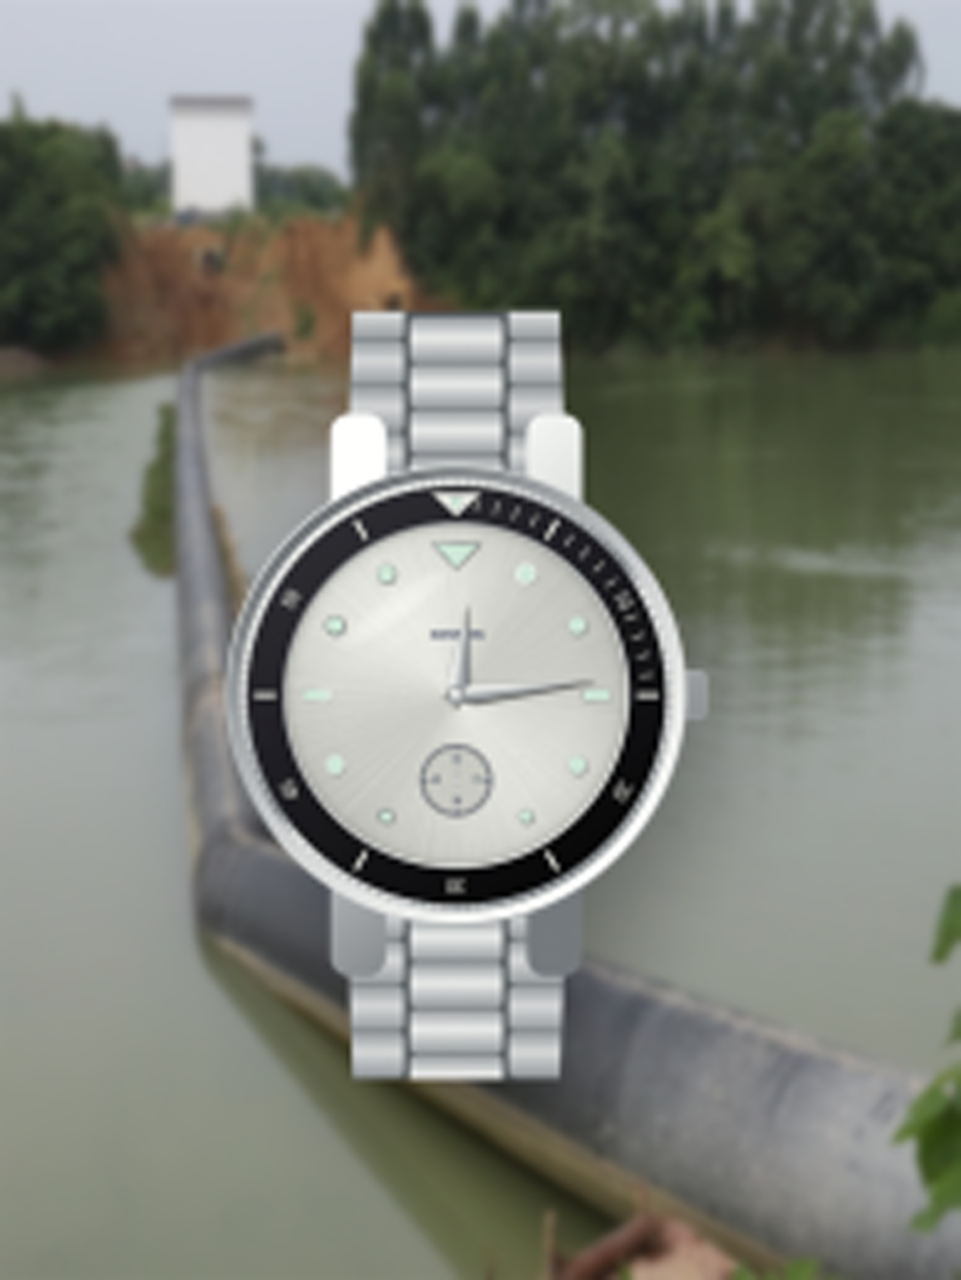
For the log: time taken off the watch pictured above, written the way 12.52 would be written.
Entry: 12.14
